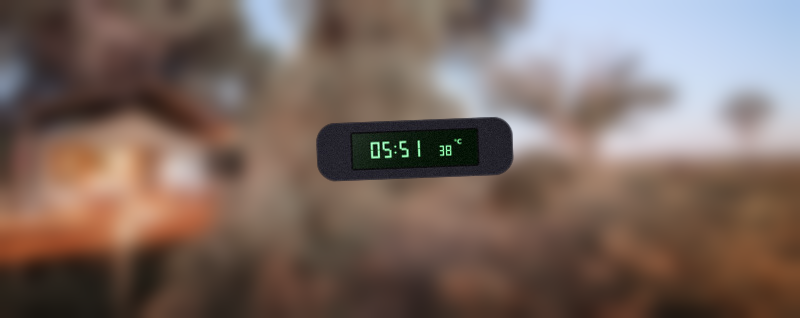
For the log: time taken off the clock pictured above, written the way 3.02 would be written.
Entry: 5.51
